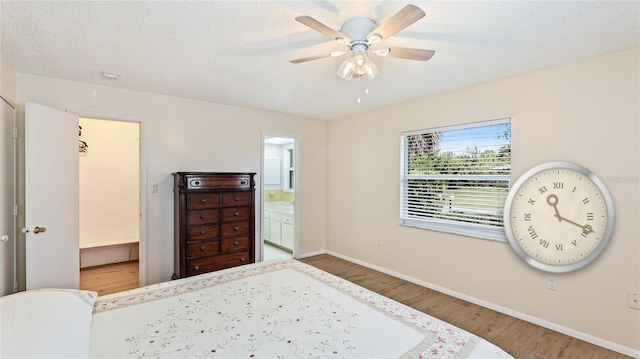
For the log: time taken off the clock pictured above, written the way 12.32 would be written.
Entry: 11.19
